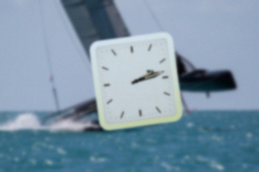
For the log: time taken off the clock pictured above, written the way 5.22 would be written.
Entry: 2.13
